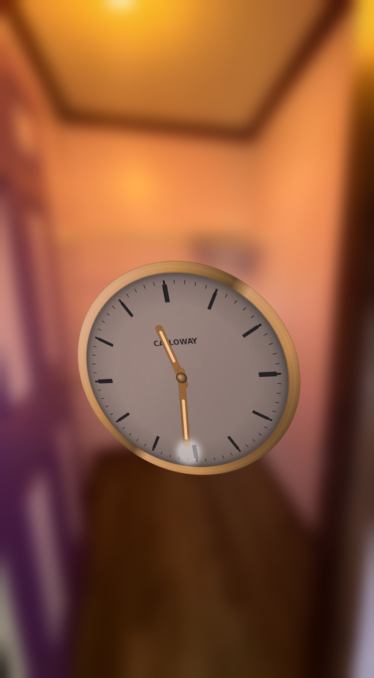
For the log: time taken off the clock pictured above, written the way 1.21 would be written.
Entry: 11.31
